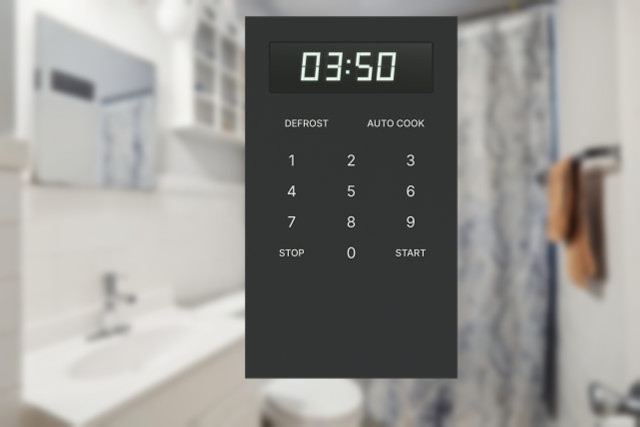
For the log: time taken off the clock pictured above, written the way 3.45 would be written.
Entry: 3.50
